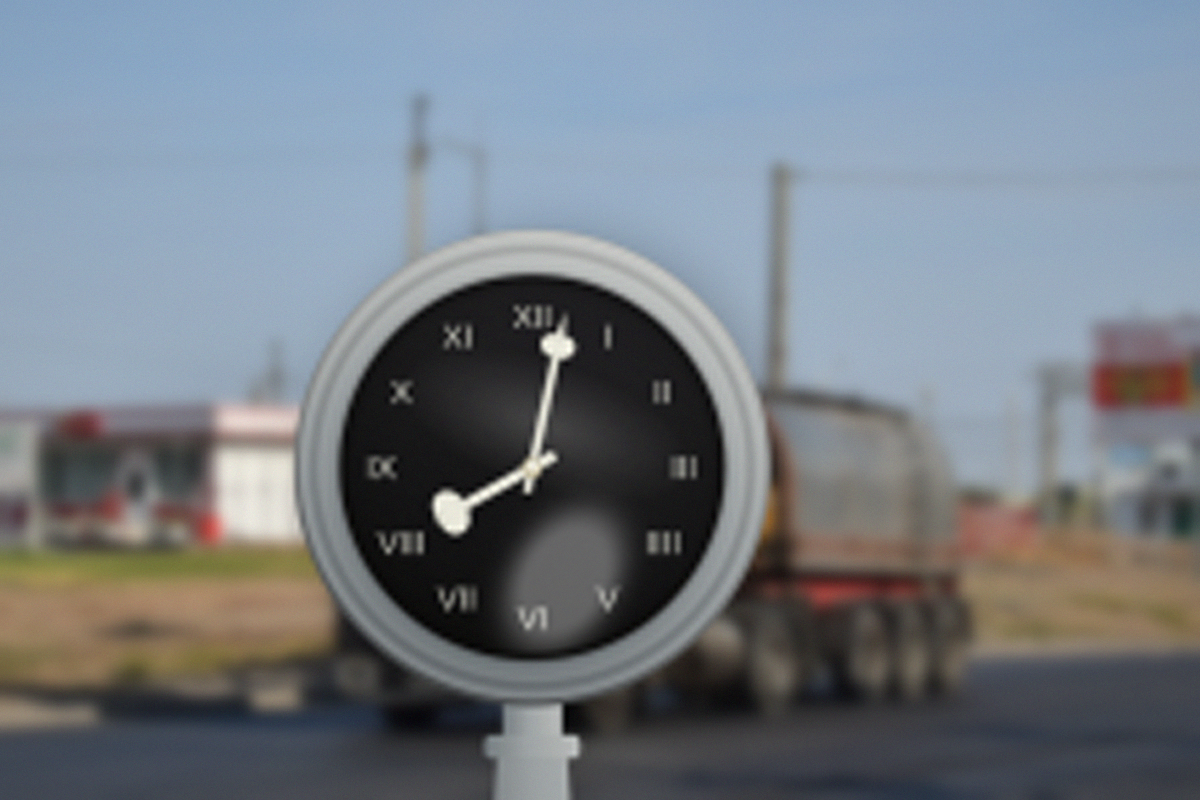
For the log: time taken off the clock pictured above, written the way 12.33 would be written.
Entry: 8.02
